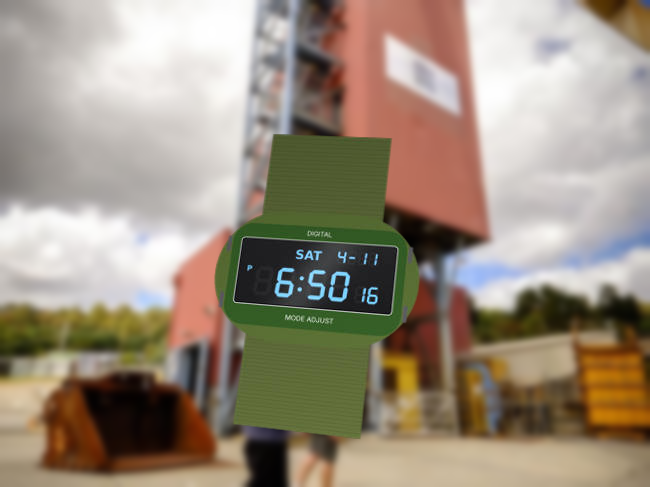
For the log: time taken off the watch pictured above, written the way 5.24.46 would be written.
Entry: 6.50.16
